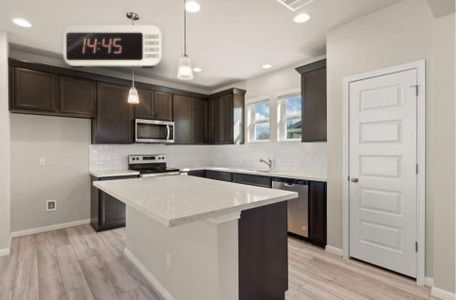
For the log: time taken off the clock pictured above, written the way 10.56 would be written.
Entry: 14.45
